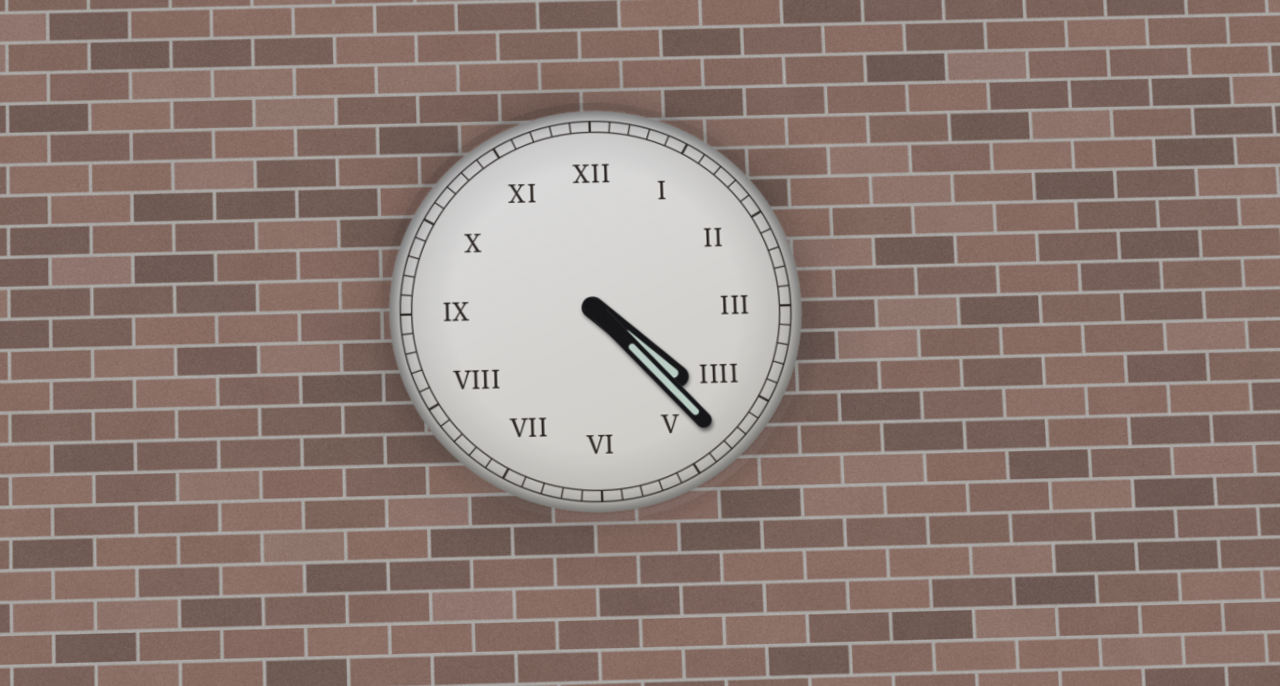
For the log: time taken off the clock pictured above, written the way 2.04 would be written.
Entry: 4.23
